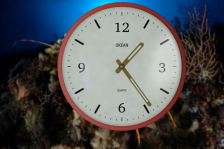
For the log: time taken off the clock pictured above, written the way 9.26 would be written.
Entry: 1.24
